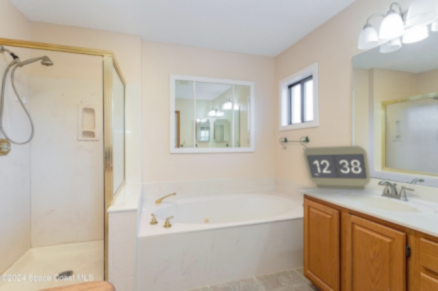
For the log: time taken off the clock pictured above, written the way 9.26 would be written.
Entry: 12.38
